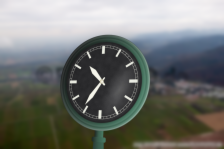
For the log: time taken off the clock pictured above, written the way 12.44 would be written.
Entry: 10.36
